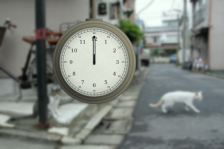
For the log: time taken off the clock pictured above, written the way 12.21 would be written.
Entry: 12.00
